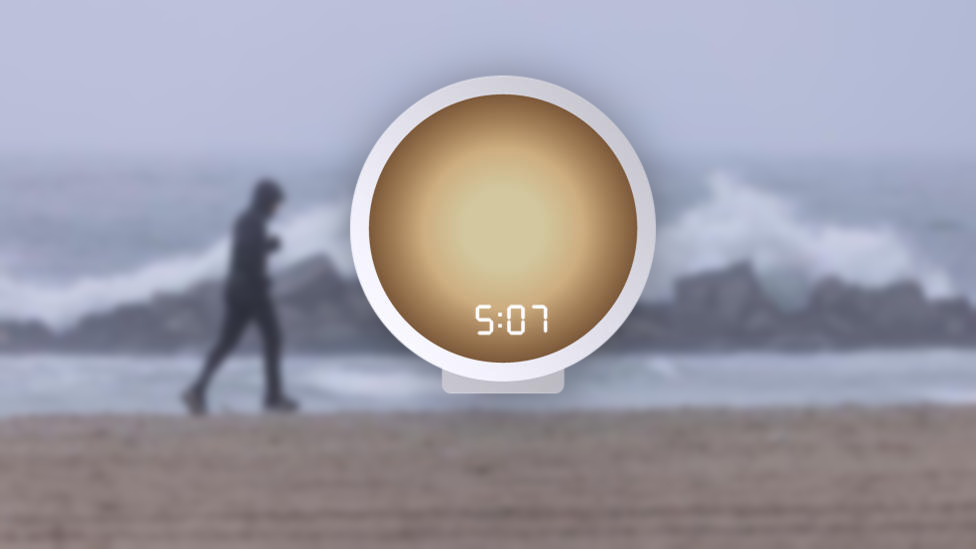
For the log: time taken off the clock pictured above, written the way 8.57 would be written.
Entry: 5.07
